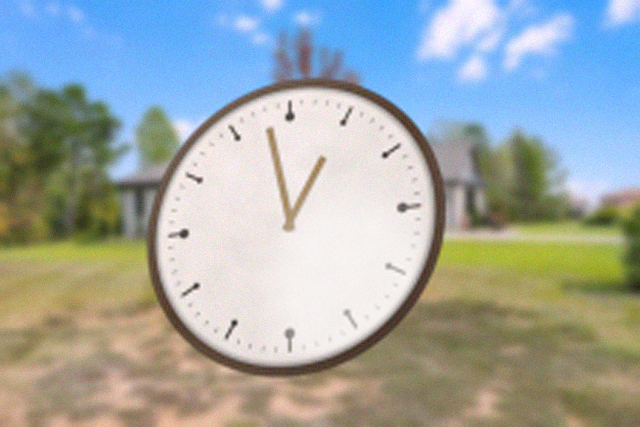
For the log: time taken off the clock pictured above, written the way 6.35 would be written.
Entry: 12.58
